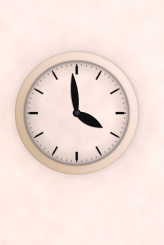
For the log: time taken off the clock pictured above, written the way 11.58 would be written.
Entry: 3.59
